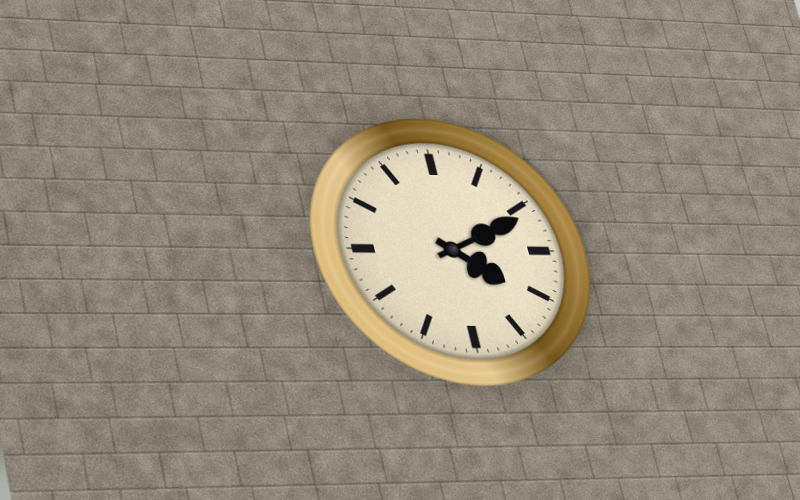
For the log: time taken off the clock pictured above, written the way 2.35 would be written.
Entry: 4.11
